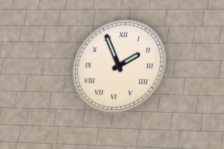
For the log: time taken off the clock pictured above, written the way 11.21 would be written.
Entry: 1.55
